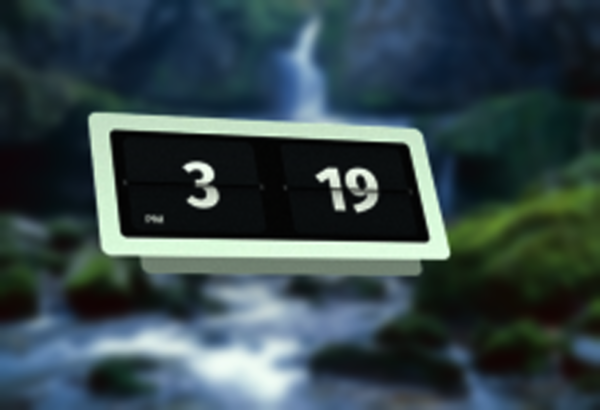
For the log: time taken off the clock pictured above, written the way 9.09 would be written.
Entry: 3.19
